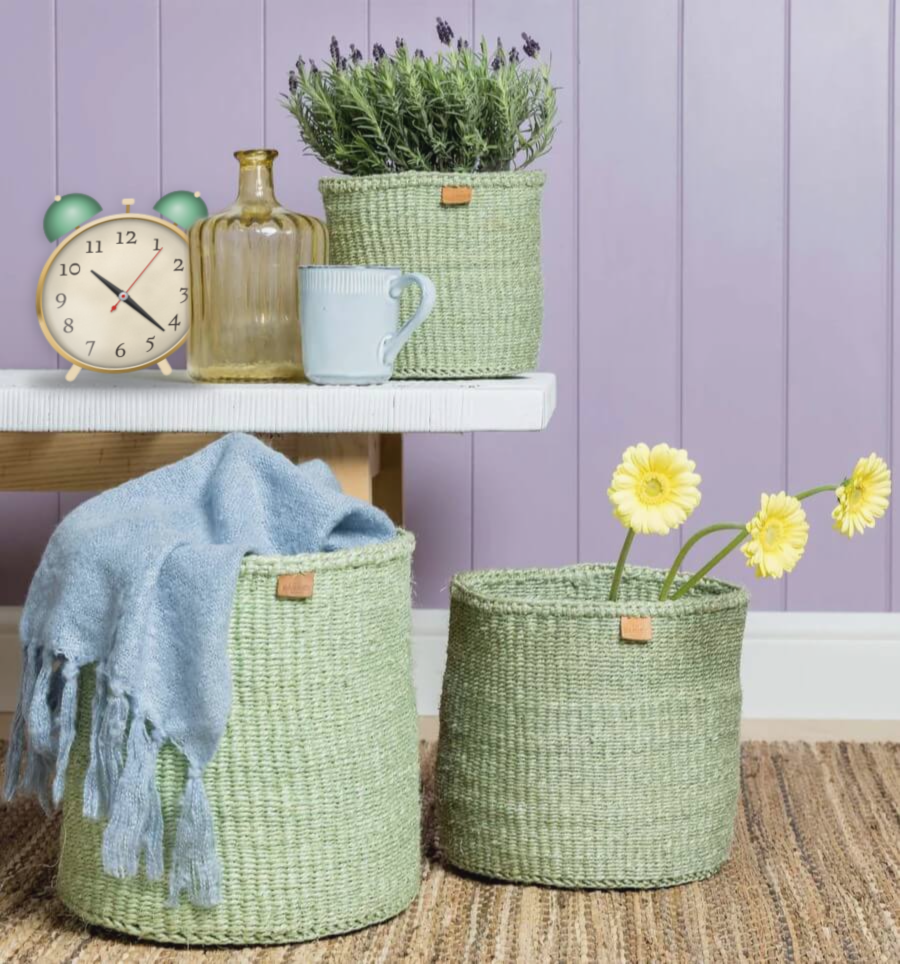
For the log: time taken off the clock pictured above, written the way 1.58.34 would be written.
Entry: 10.22.06
